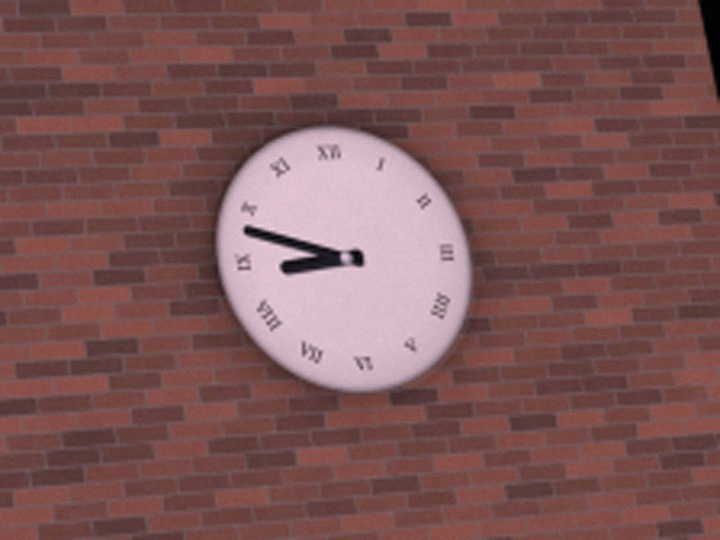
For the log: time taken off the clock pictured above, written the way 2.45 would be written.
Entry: 8.48
